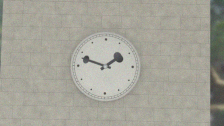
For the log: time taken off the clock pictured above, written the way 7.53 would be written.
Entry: 1.48
